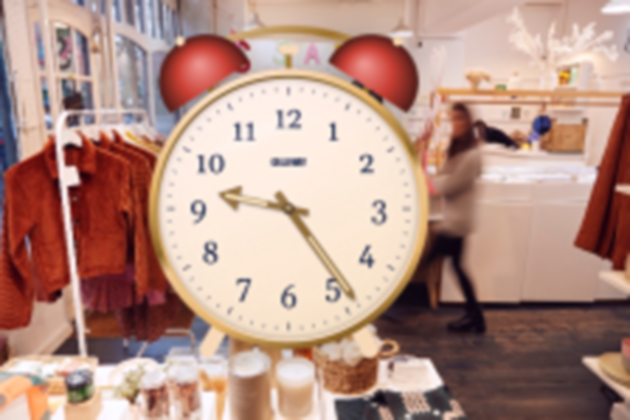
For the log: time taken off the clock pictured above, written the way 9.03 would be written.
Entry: 9.24
